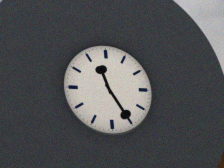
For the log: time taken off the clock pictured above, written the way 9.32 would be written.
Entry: 11.25
